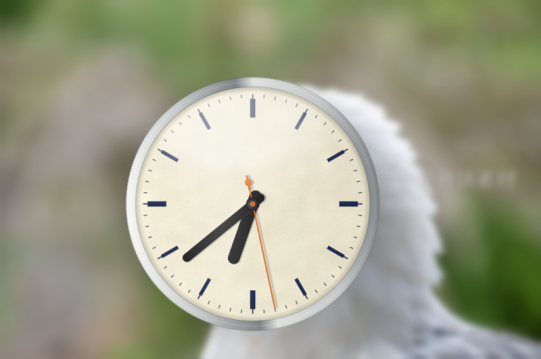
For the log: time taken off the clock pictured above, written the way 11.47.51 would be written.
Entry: 6.38.28
